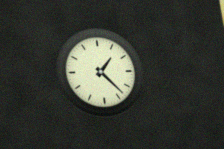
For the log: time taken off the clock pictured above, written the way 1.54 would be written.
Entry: 1.23
